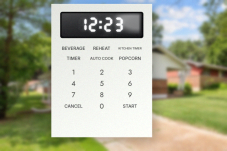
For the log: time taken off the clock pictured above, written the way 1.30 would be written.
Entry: 12.23
